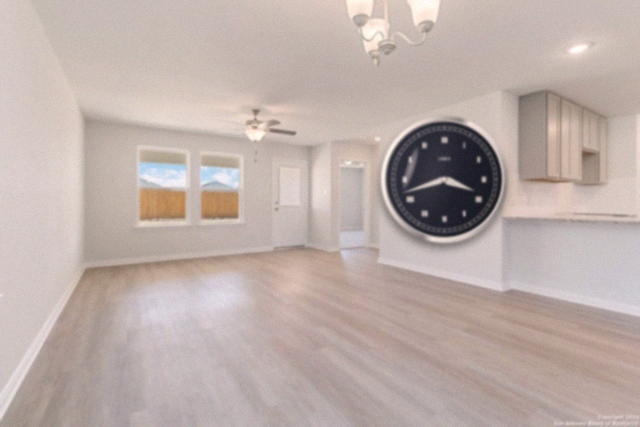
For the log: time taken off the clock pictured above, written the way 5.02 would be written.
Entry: 3.42
